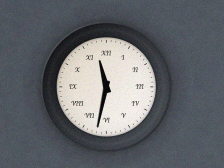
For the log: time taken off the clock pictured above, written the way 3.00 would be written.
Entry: 11.32
